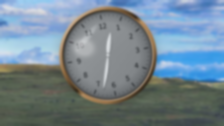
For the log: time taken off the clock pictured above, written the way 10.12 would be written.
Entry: 12.33
